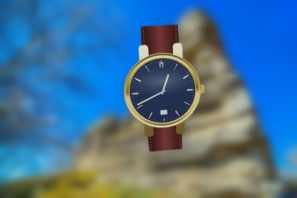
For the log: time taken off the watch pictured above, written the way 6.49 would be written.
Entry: 12.41
